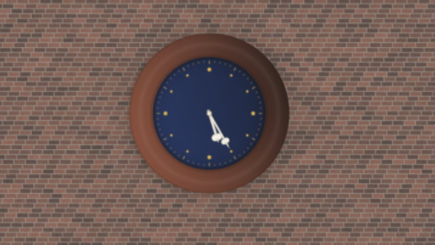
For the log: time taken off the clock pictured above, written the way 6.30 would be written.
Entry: 5.25
